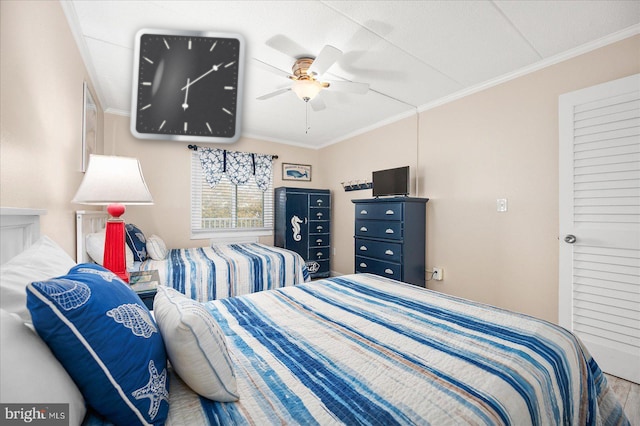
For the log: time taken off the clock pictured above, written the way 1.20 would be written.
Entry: 6.09
